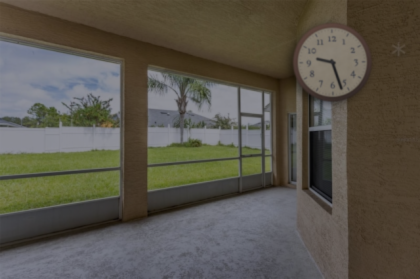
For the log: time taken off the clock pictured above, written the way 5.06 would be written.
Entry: 9.27
